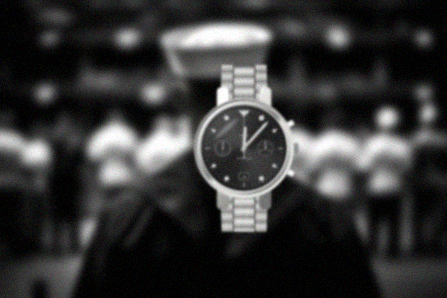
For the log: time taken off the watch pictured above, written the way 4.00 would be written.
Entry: 12.07
